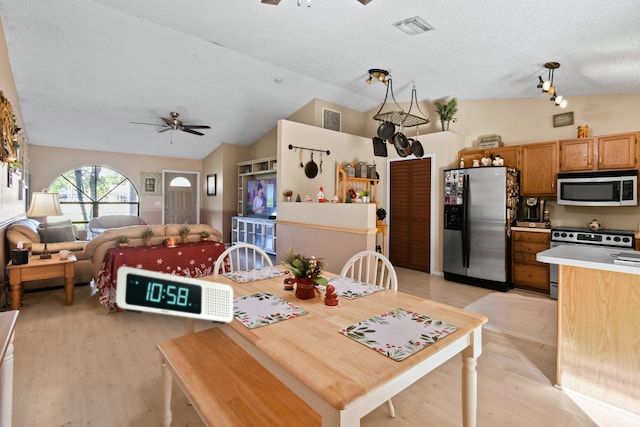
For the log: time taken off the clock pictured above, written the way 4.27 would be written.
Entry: 10.58
